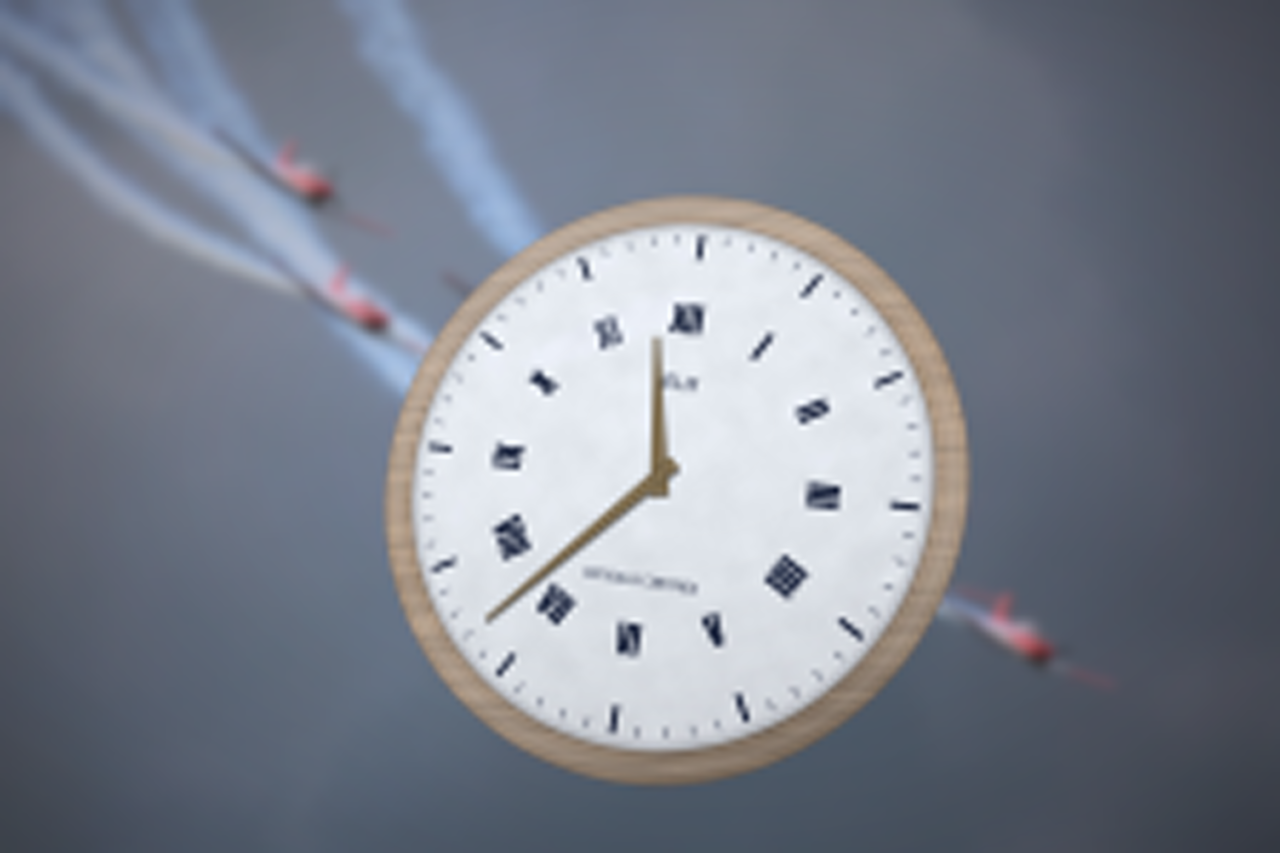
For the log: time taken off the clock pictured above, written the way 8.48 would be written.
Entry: 11.37
